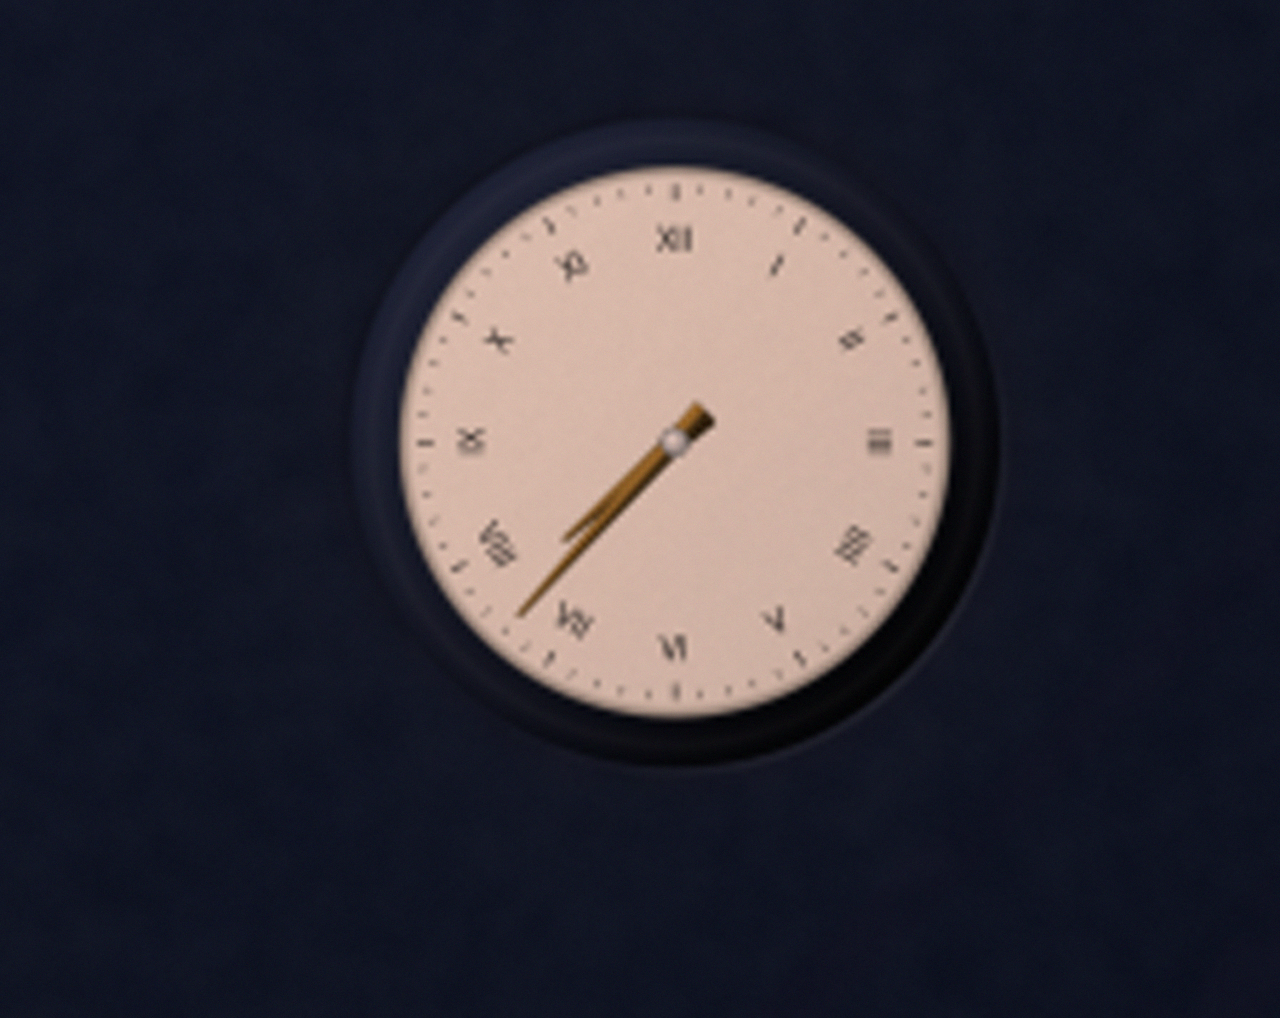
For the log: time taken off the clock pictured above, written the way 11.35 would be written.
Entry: 7.37
